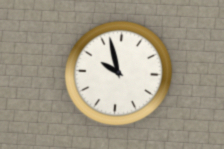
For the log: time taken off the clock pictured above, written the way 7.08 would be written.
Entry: 9.57
